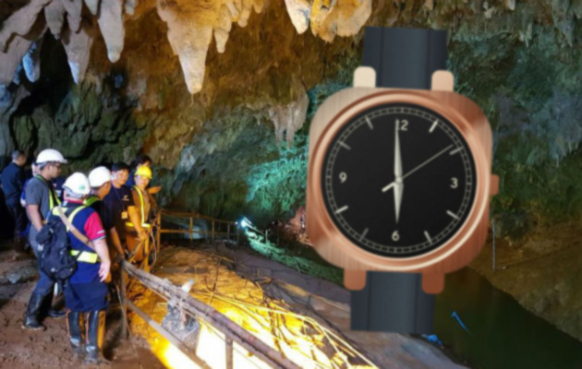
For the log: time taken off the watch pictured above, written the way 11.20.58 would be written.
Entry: 5.59.09
